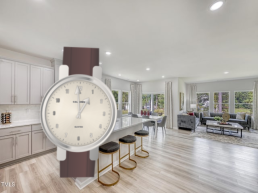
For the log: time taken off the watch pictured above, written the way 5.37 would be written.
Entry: 12.59
